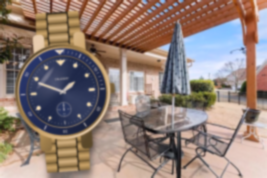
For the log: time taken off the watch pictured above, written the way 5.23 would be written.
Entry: 1.49
